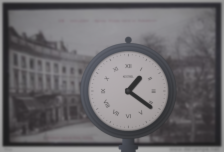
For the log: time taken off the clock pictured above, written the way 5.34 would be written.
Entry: 1.21
